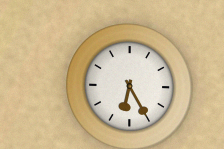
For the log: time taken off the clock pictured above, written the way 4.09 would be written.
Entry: 6.25
